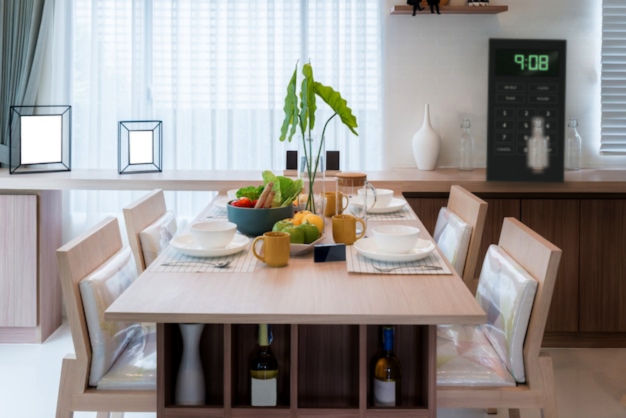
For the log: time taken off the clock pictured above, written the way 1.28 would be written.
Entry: 9.08
